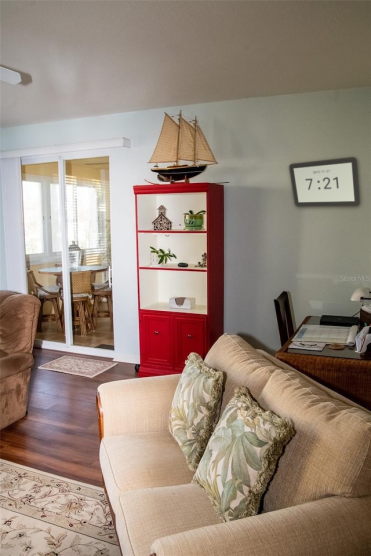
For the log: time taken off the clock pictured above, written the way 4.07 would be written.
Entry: 7.21
